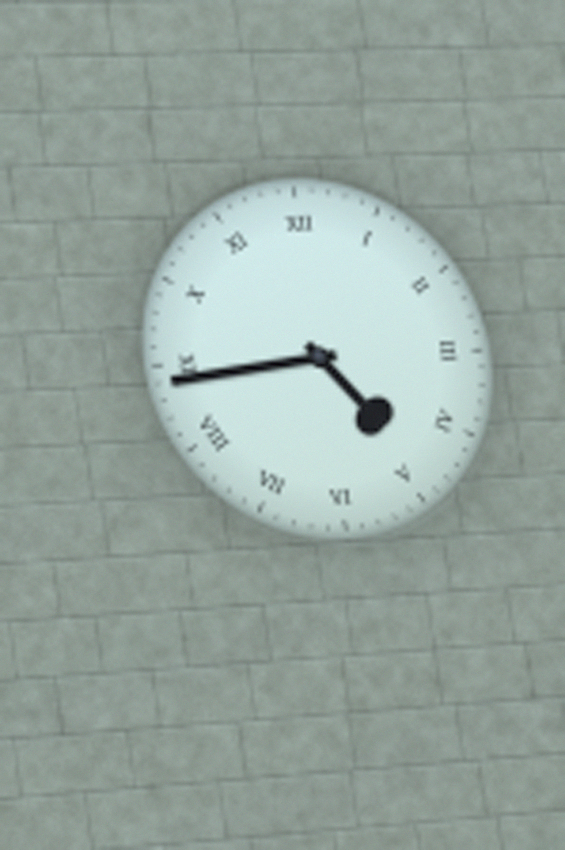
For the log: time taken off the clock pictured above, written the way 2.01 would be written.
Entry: 4.44
